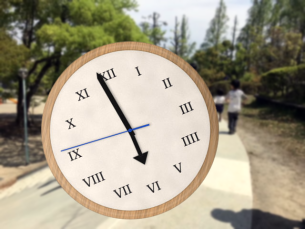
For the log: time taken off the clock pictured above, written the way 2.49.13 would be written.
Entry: 5.58.46
